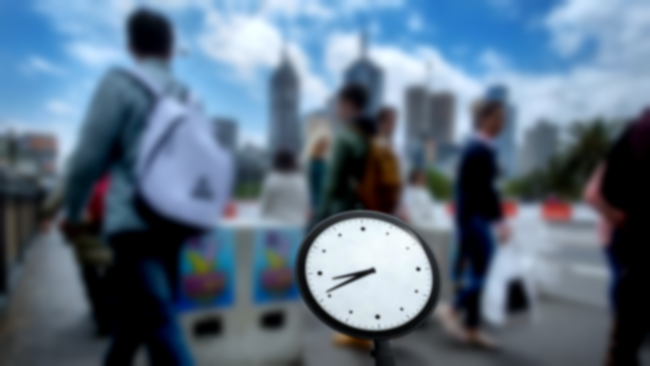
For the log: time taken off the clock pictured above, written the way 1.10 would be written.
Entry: 8.41
